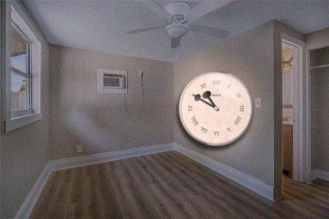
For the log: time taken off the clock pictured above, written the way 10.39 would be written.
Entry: 10.50
